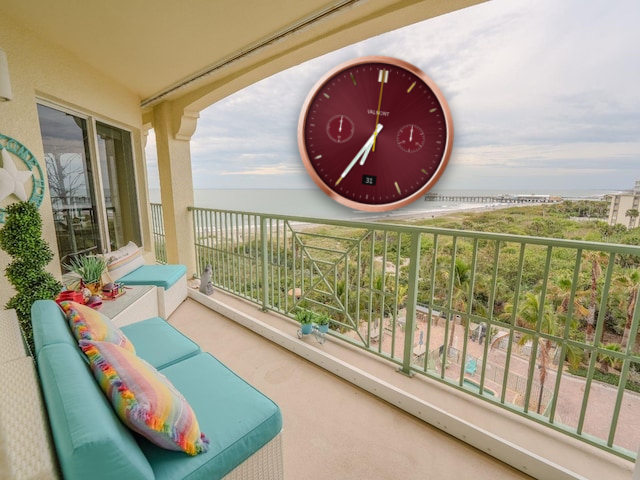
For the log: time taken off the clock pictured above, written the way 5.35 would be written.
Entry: 6.35
